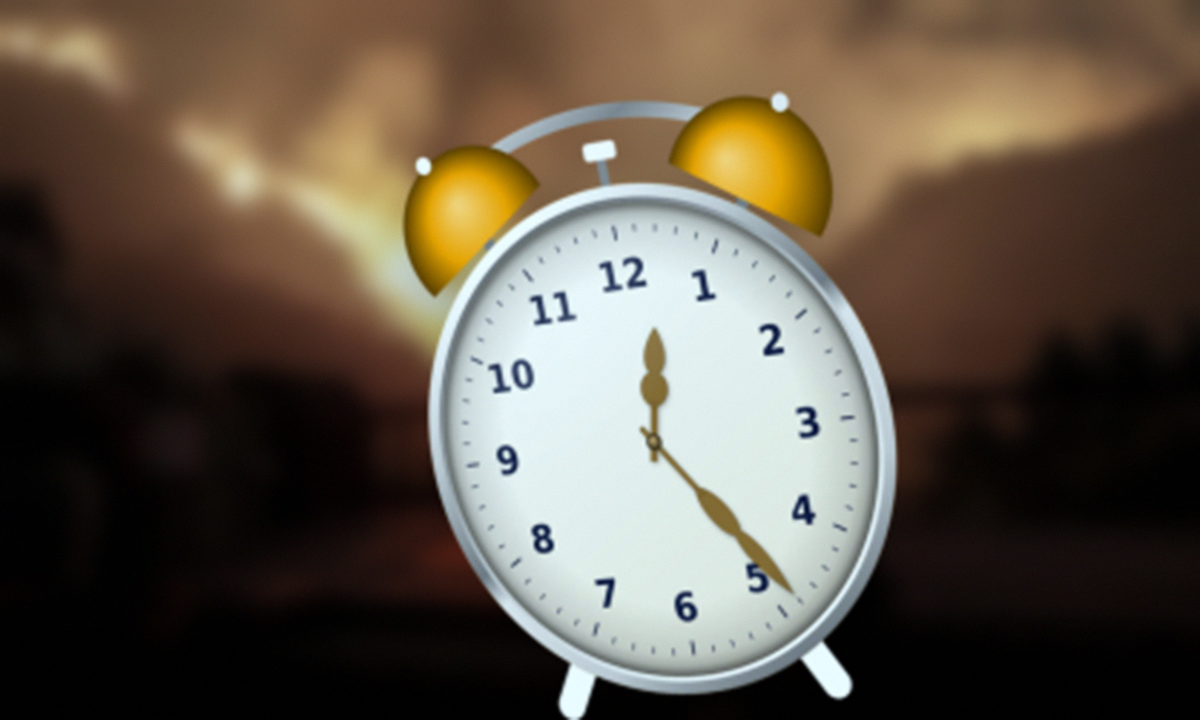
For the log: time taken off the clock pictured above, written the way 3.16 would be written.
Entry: 12.24
